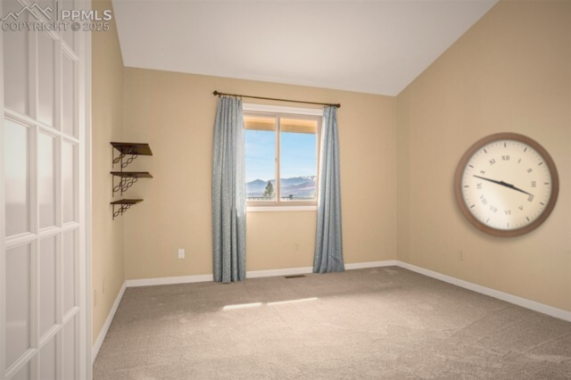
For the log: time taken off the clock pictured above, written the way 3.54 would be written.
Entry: 3.48
